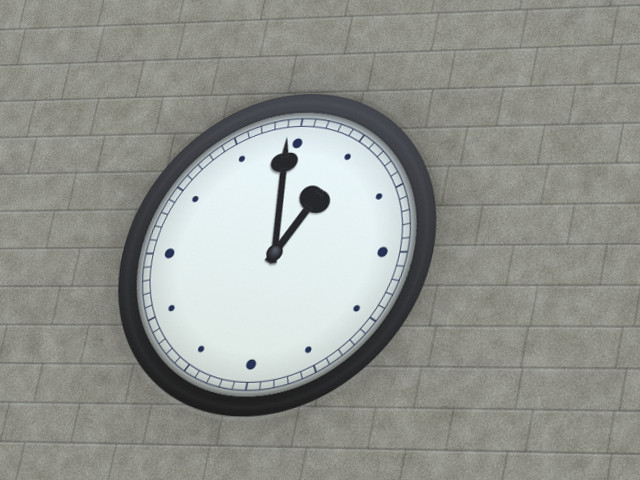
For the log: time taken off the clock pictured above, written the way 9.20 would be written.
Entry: 12.59
